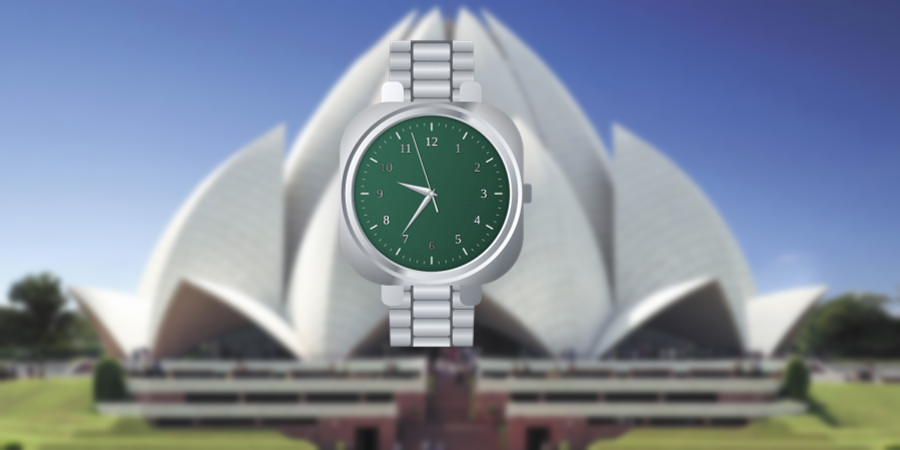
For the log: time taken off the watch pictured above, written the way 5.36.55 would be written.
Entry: 9.35.57
